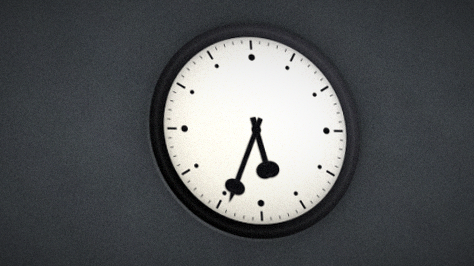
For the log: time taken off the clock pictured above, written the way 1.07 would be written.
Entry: 5.34
